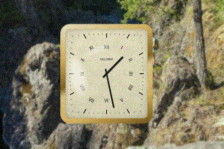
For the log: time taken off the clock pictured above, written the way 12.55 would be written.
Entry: 1.28
